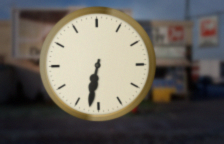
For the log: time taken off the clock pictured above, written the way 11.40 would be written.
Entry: 6.32
